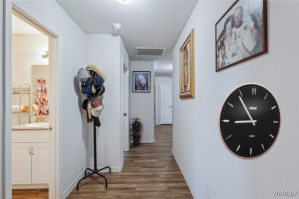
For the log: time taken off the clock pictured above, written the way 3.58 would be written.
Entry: 8.54
